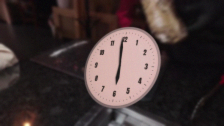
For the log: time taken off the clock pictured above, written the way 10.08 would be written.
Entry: 5.59
